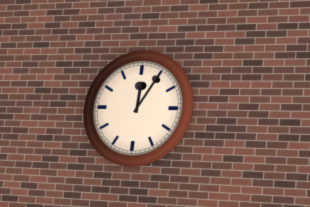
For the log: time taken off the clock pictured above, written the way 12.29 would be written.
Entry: 12.05
